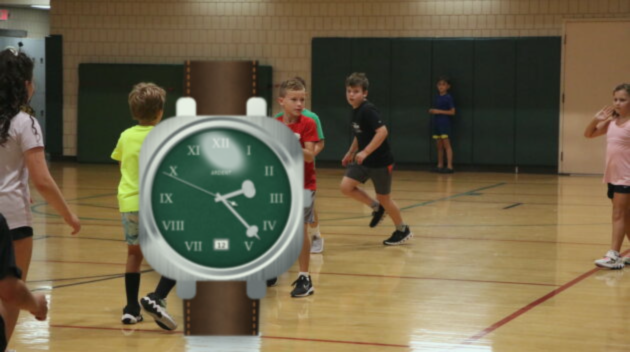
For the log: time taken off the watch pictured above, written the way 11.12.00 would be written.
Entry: 2.22.49
